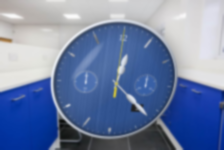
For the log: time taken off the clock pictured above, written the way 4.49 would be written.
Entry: 12.22
